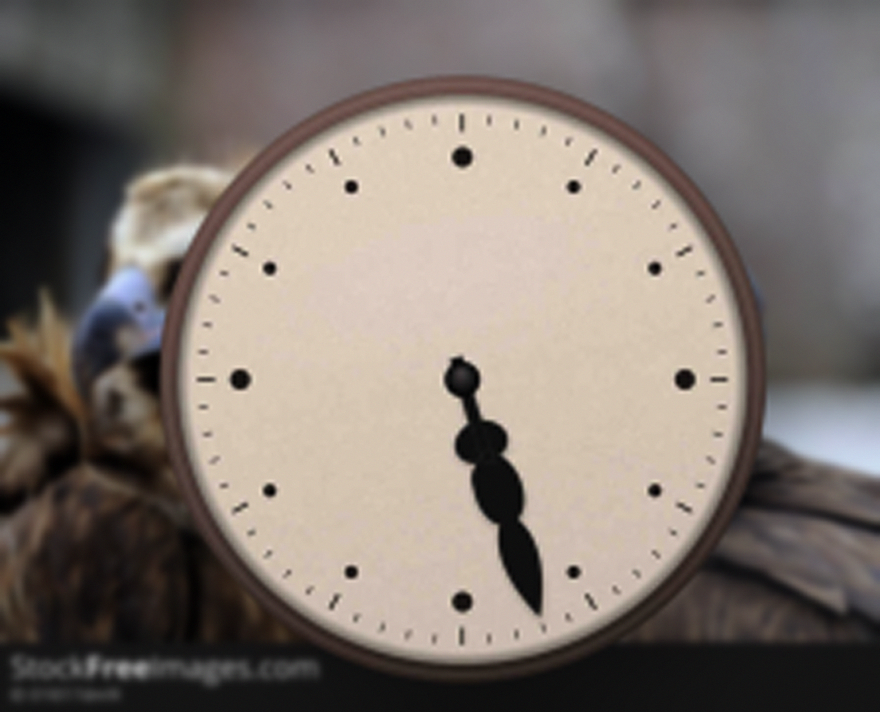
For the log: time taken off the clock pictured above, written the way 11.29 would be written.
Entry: 5.27
